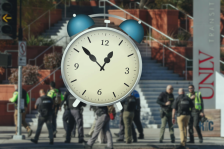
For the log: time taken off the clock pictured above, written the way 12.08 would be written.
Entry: 12.52
